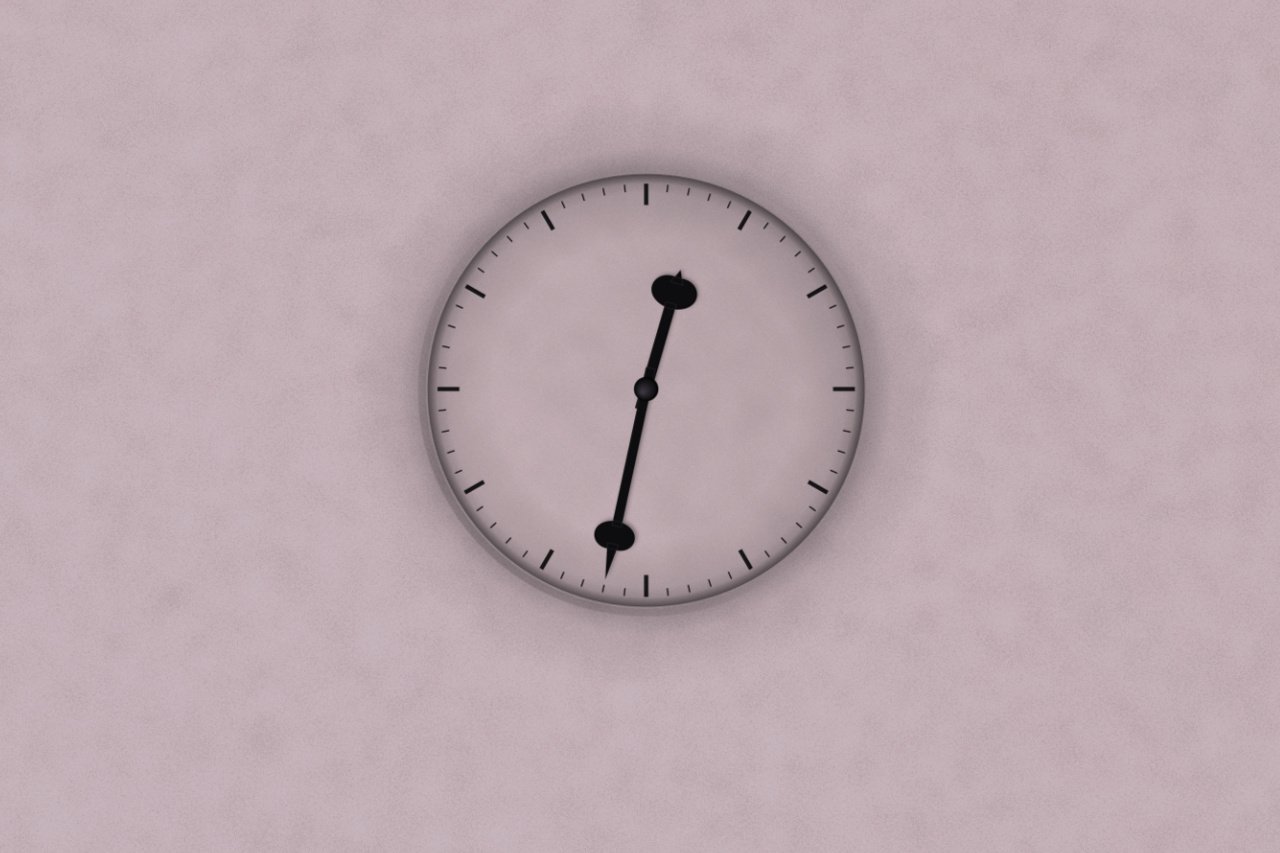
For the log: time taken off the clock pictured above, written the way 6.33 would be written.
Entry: 12.32
